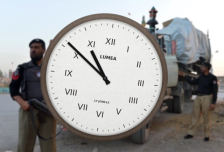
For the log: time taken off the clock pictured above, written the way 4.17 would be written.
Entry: 10.51
